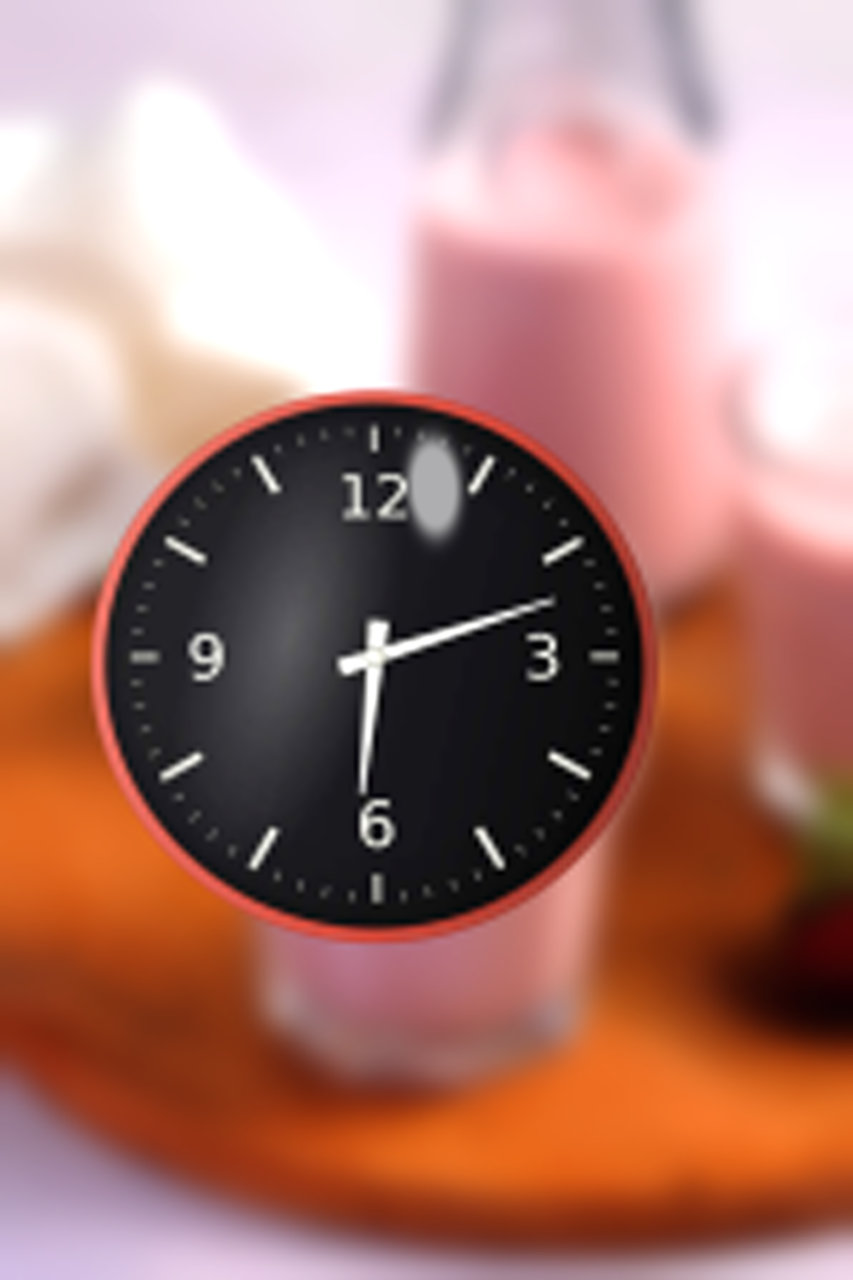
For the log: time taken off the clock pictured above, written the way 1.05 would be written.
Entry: 6.12
